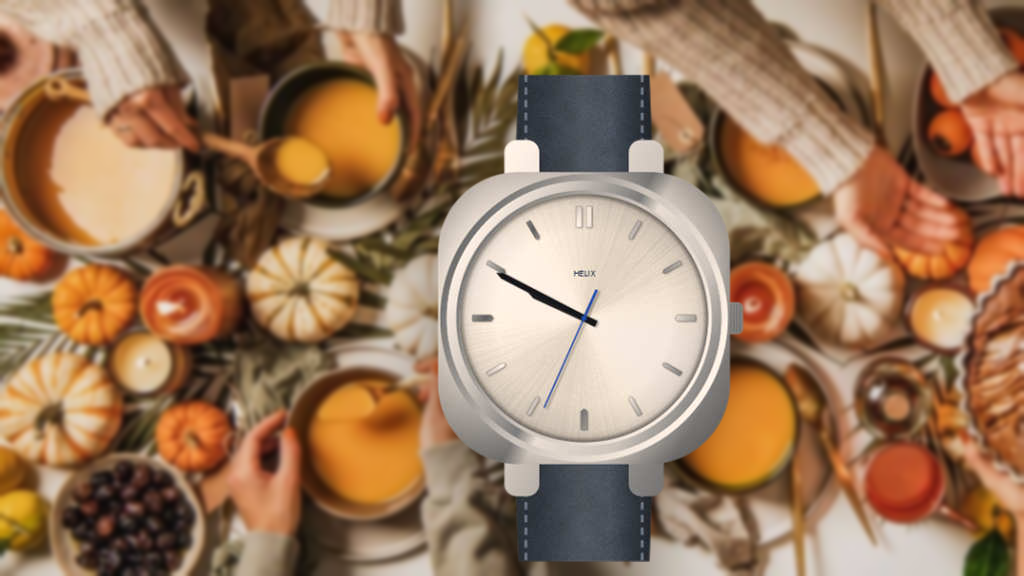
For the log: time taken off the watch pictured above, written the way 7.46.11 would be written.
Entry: 9.49.34
